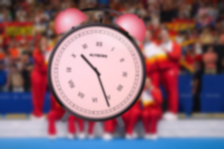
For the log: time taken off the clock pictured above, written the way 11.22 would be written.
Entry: 10.26
